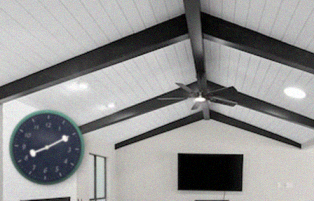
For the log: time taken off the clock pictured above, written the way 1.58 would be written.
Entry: 8.10
